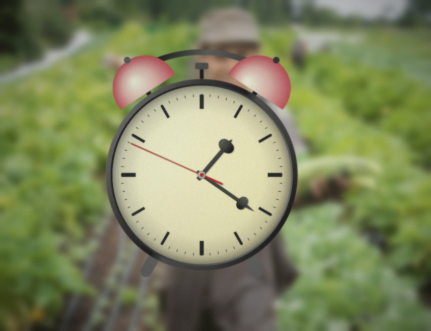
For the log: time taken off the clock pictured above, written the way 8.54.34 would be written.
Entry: 1.20.49
